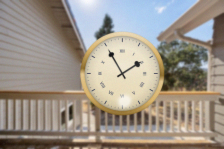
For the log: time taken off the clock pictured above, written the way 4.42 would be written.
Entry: 1.55
